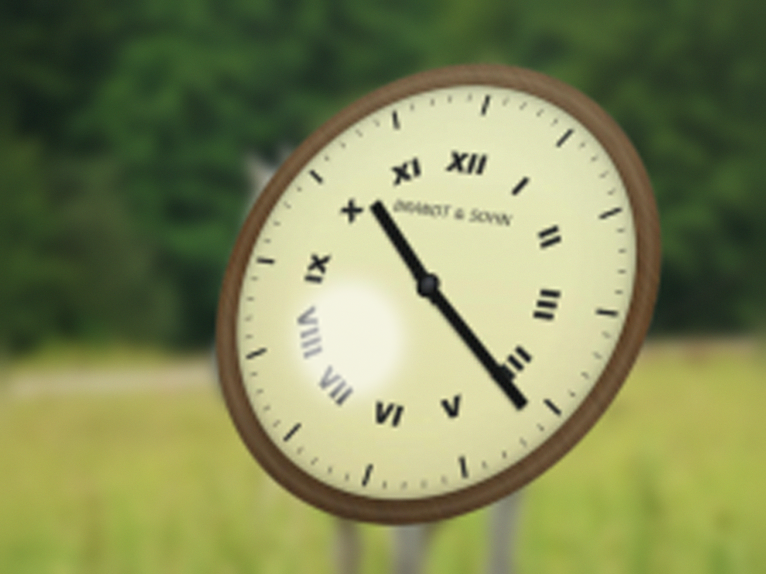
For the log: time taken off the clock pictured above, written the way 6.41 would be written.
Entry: 10.21
